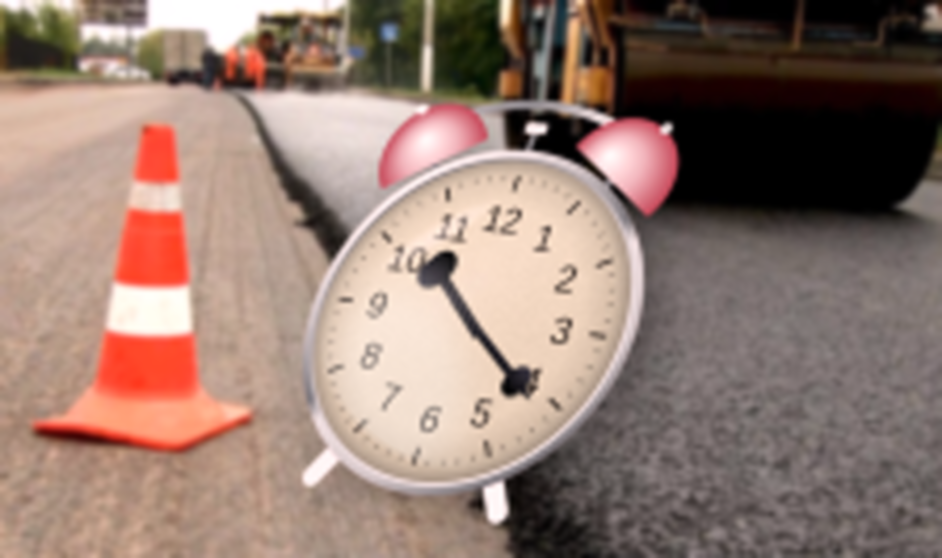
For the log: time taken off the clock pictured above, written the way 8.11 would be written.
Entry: 10.21
